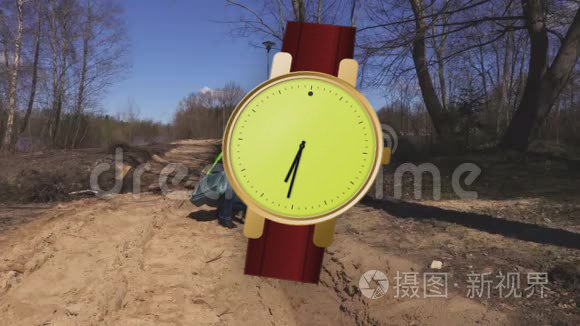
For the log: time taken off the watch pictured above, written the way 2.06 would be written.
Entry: 6.31
